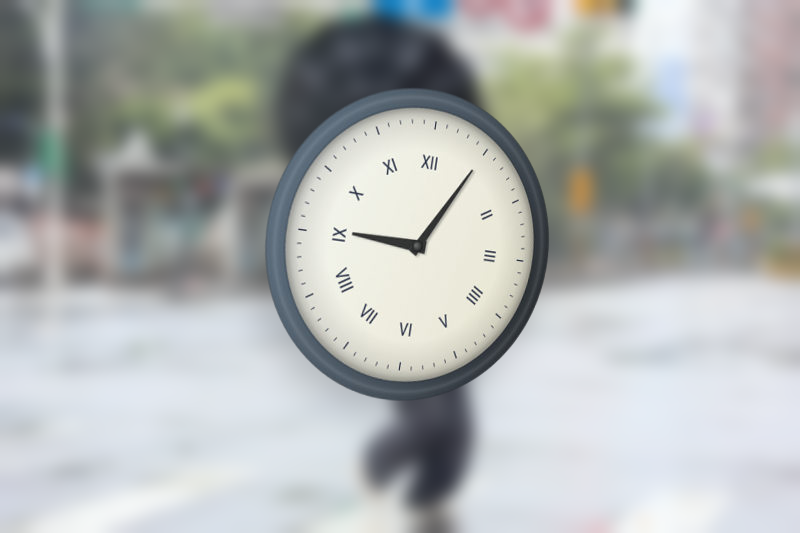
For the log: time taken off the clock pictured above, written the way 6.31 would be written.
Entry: 9.05
